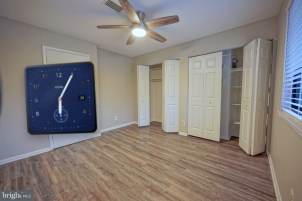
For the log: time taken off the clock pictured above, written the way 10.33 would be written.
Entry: 6.05
